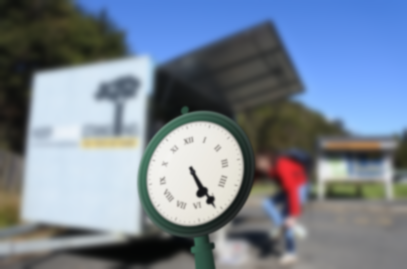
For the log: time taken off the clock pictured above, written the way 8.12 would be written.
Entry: 5.26
